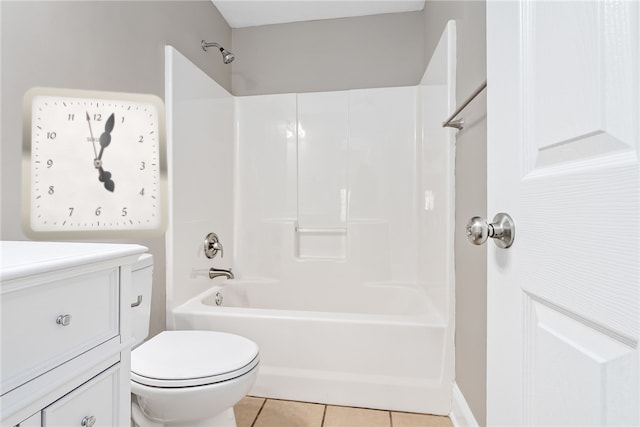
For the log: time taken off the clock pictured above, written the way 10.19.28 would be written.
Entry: 5.02.58
